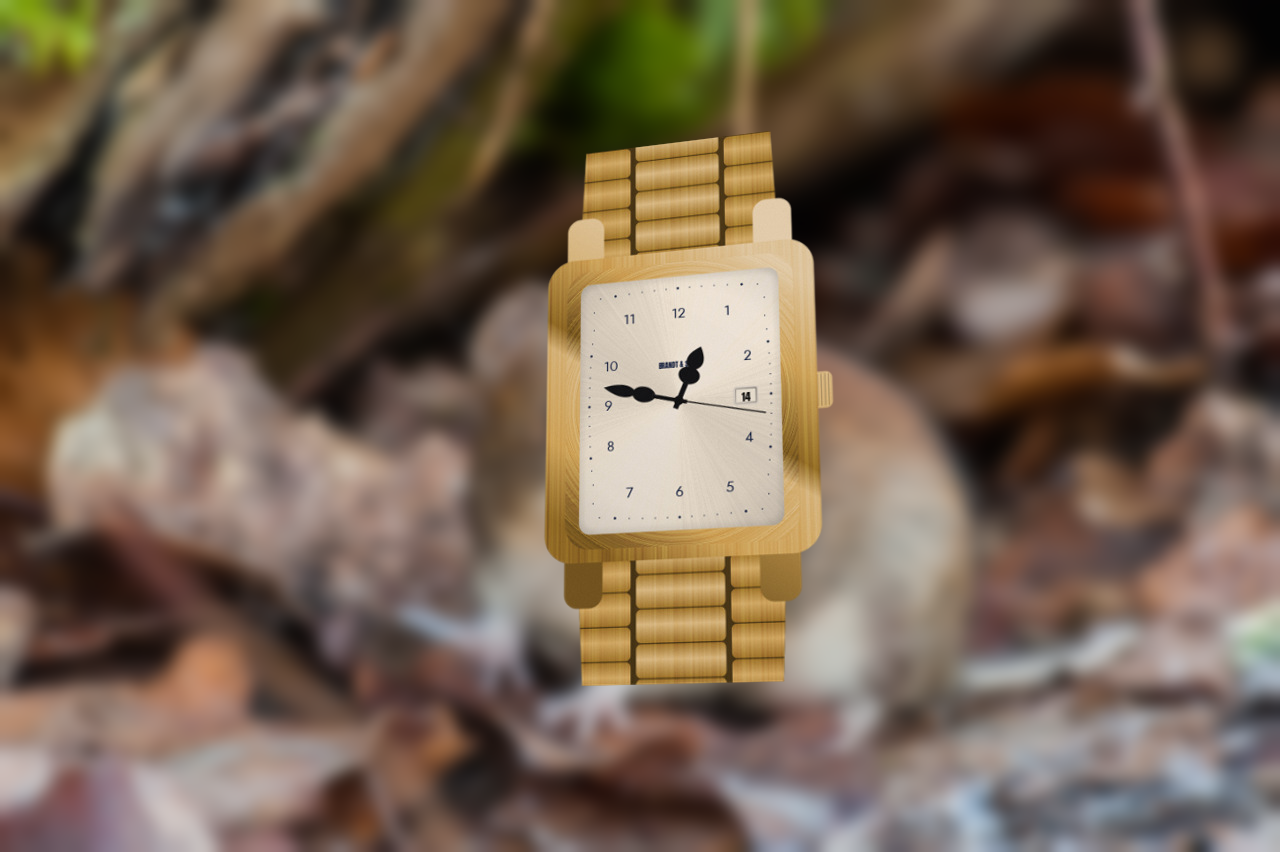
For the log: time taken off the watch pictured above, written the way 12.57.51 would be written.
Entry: 12.47.17
